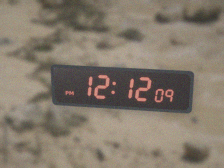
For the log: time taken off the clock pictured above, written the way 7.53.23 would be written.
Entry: 12.12.09
